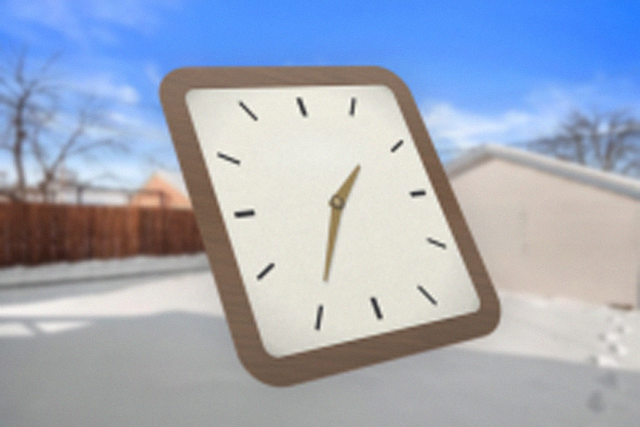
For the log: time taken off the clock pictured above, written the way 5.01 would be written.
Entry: 1.35
